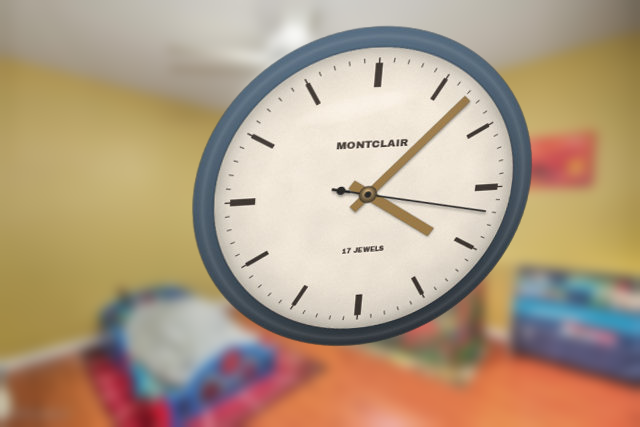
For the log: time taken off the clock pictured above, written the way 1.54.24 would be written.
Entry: 4.07.17
